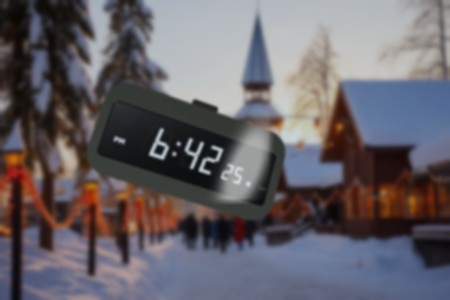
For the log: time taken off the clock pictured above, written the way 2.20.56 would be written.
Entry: 6.42.25
